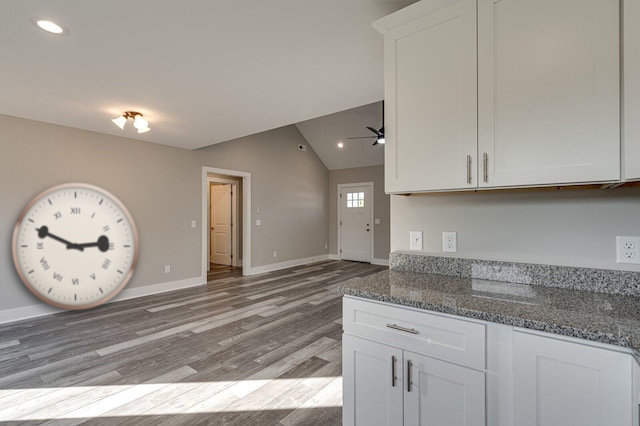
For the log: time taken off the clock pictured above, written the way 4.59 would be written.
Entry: 2.49
